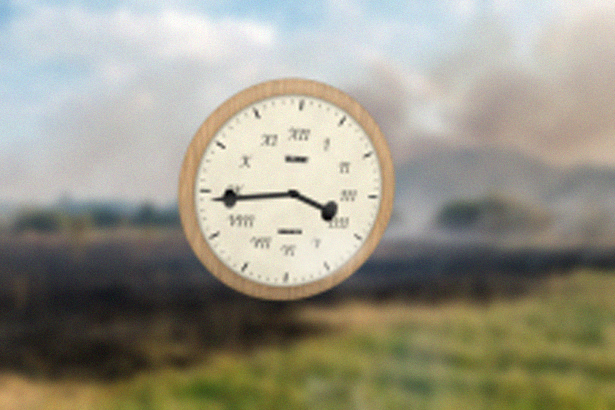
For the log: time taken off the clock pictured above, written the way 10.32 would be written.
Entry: 3.44
